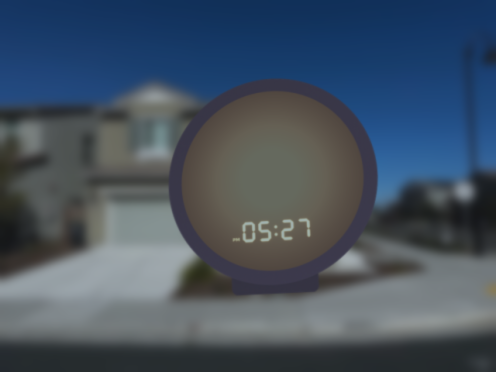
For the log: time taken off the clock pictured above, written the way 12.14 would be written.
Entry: 5.27
